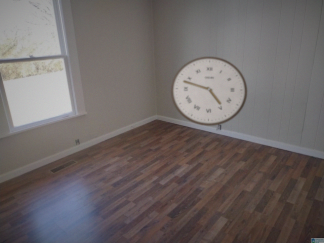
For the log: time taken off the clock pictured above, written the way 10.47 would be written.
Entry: 4.48
